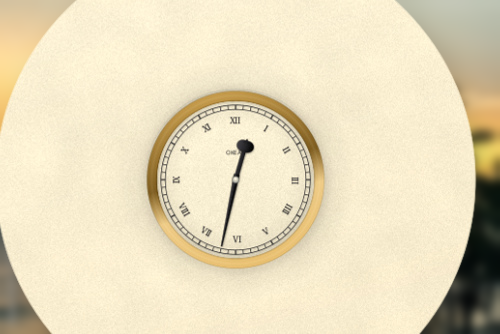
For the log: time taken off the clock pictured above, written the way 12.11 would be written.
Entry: 12.32
